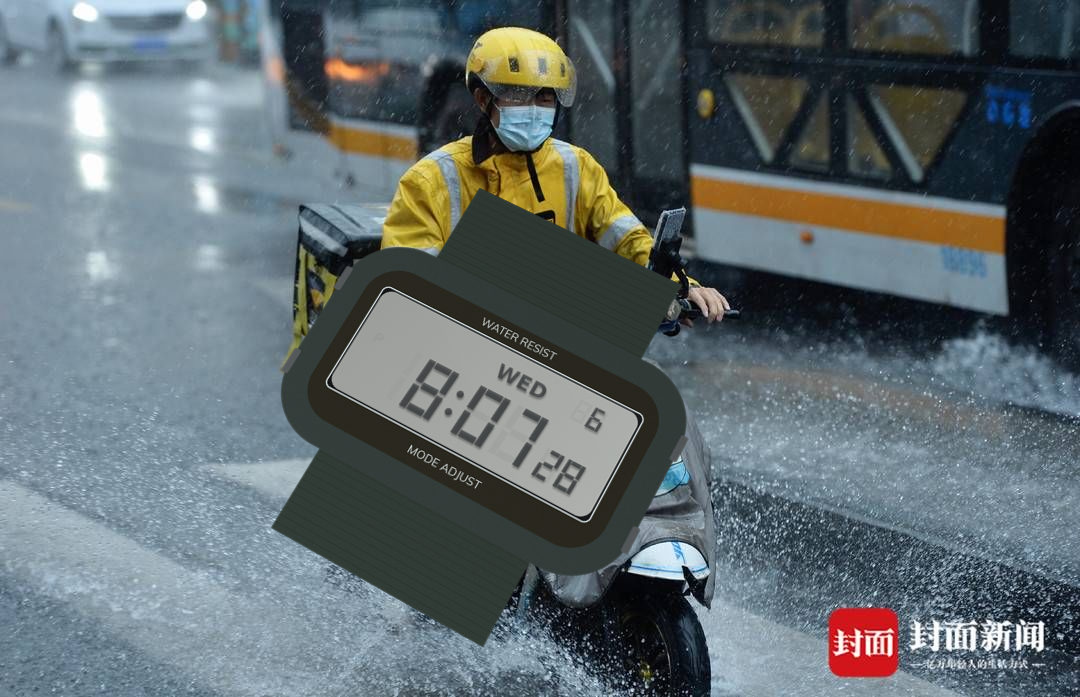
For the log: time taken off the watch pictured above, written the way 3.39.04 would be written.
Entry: 8.07.28
